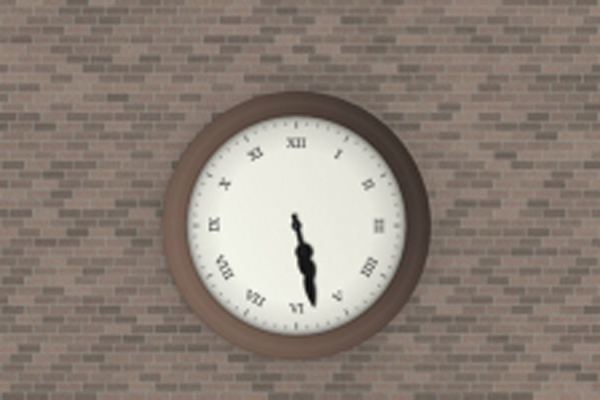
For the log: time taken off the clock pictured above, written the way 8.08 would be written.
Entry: 5.28
